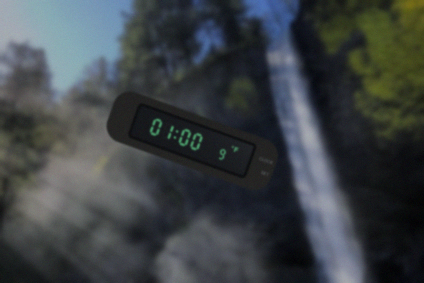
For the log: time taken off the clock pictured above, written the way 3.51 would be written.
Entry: 1.00
